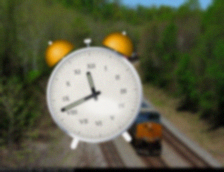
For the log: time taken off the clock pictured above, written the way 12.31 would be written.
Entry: 11.42
